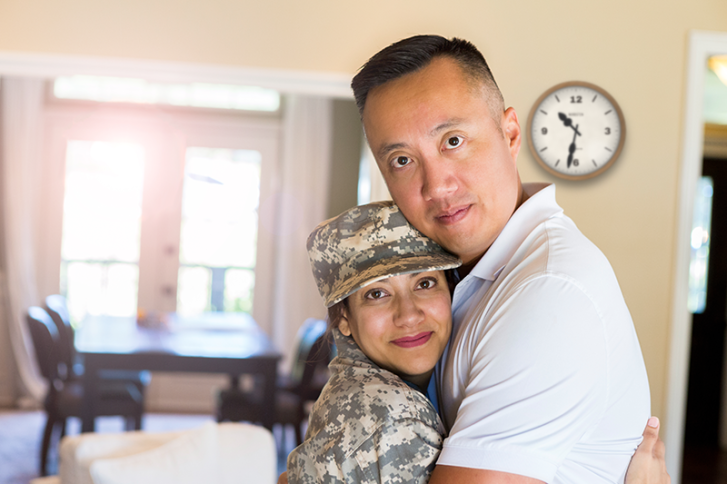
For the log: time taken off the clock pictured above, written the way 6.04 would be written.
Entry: 10.32
